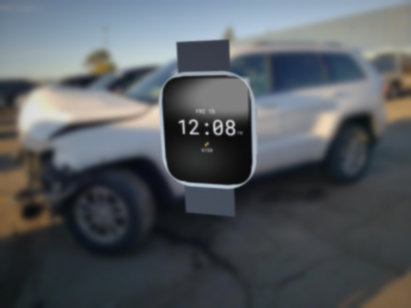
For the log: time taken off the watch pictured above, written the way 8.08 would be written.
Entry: 12.08
